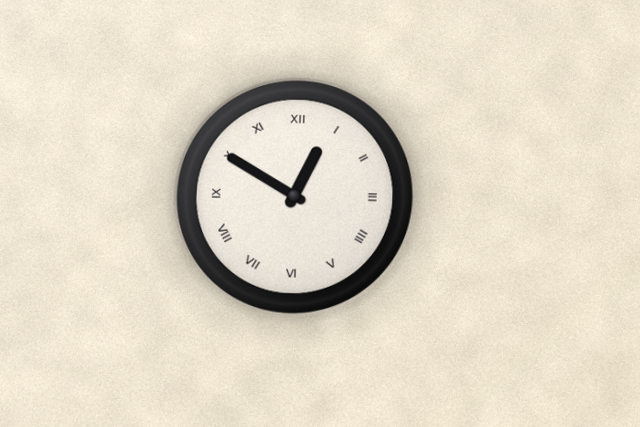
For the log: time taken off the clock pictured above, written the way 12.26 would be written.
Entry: 12.50
